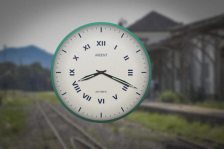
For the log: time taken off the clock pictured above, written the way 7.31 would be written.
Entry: 8.19
